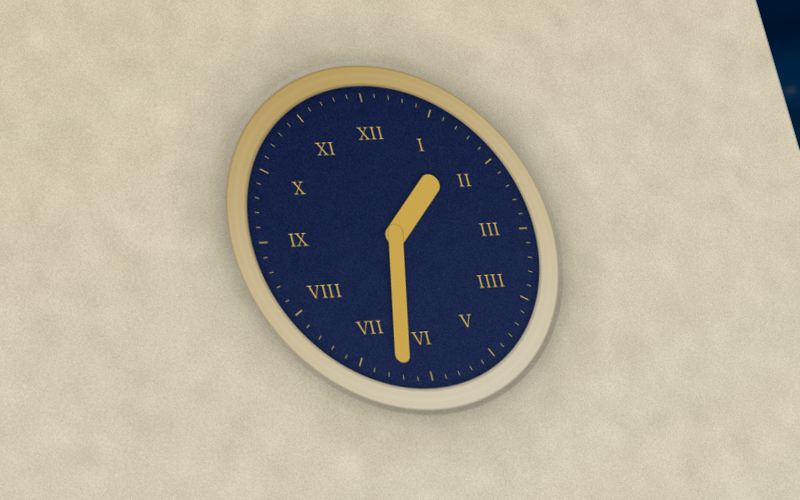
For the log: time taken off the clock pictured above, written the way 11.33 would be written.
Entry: 1.32
